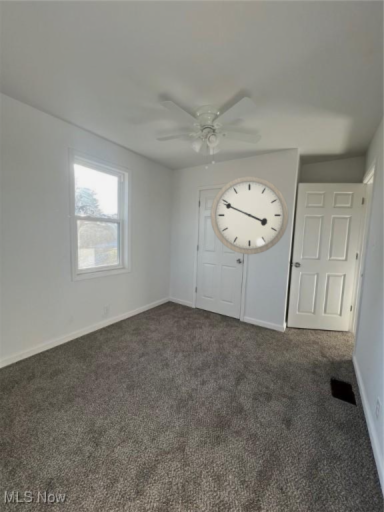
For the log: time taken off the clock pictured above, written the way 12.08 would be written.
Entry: 3.49
